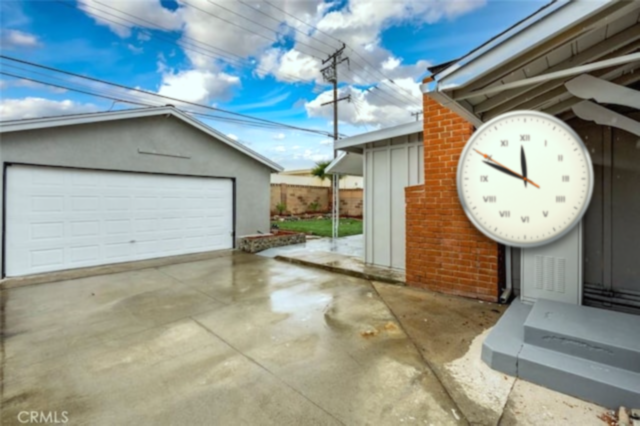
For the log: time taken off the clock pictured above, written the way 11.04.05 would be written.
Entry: 11.48.50
